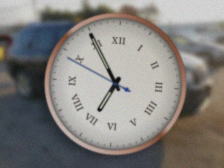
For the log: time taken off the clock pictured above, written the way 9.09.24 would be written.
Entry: 6.54.49
